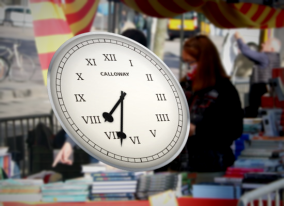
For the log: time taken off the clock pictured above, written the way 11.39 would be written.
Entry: 7.33
